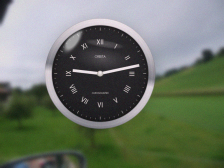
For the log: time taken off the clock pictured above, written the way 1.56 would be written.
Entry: 9.13
